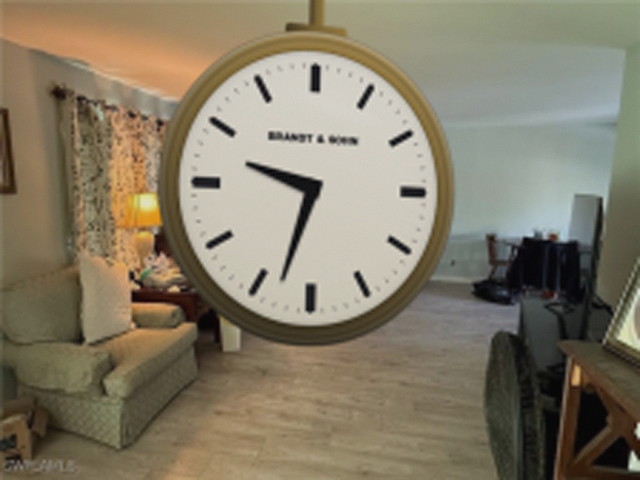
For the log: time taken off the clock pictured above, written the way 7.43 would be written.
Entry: 9.33
